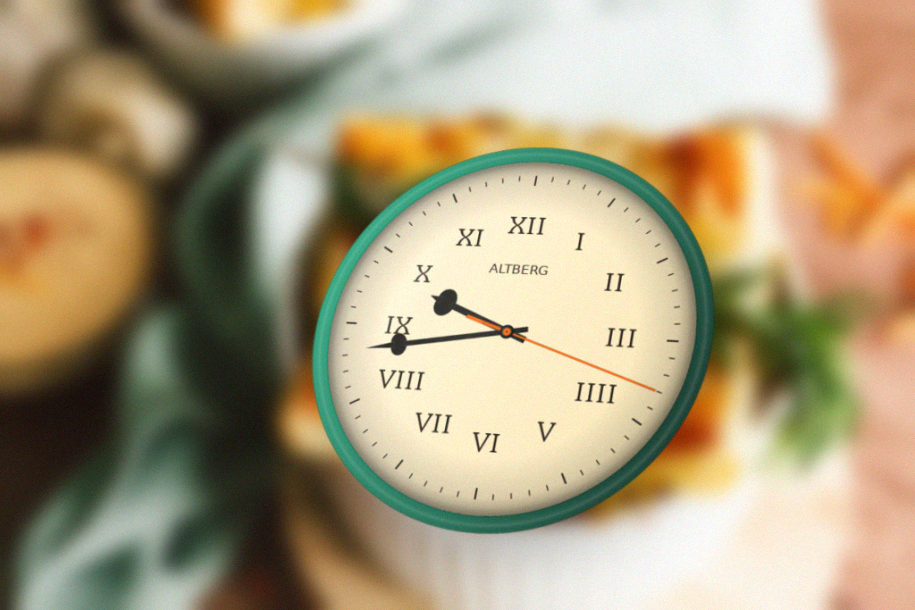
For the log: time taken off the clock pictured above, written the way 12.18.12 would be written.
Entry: 9.43.18
